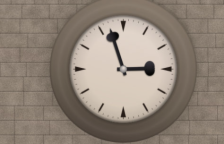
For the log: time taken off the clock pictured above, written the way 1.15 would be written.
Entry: 2.57
